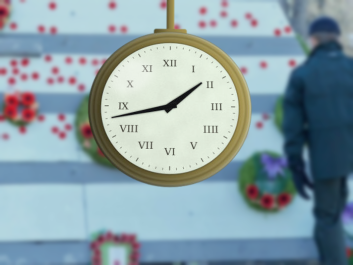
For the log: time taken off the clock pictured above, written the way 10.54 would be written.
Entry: 1.43
